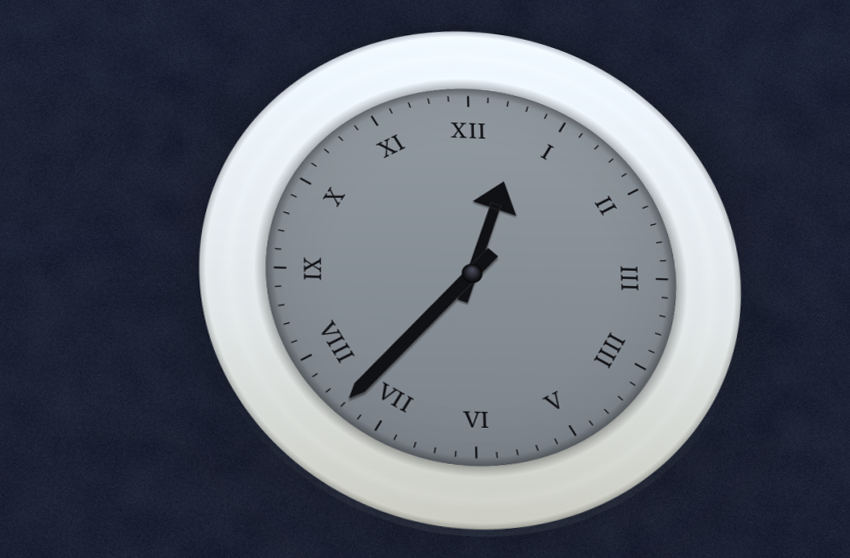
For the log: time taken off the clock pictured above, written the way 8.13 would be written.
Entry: 12.37
